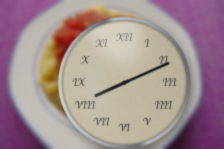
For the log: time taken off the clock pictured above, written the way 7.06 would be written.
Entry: 8.11
